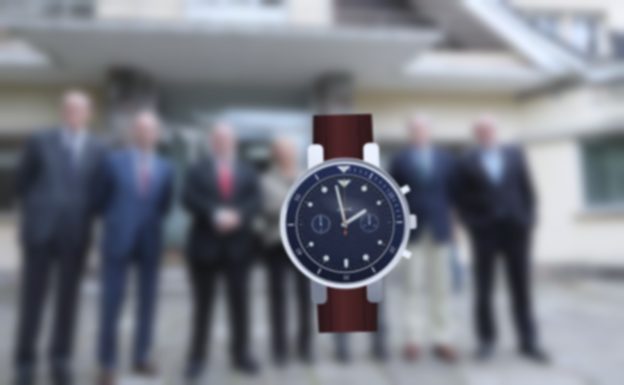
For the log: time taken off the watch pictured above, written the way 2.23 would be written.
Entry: 1.58
